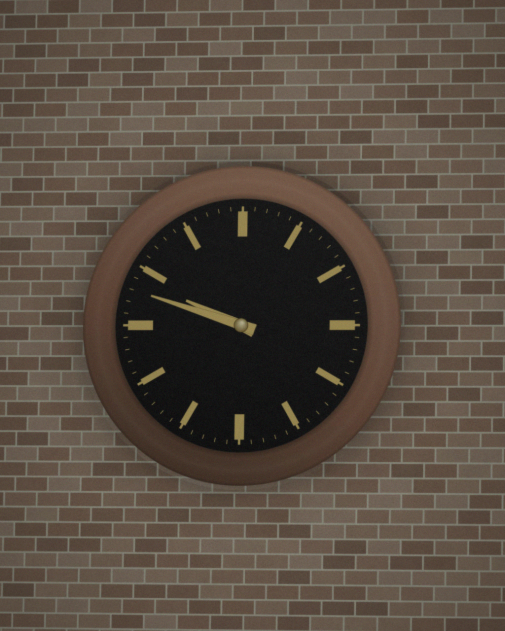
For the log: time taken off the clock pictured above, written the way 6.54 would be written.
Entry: 9.48
